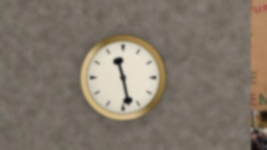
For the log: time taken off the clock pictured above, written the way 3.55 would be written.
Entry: 11.28
